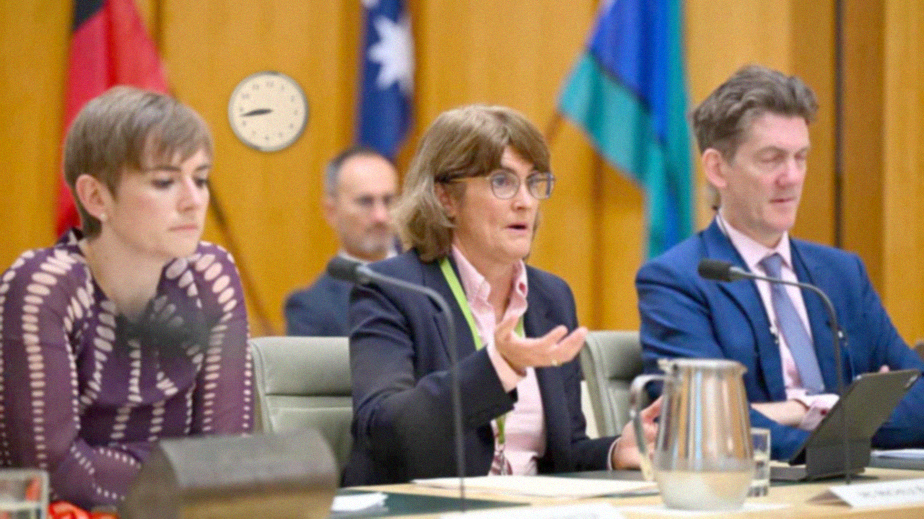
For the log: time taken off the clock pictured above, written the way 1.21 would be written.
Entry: 8.43
